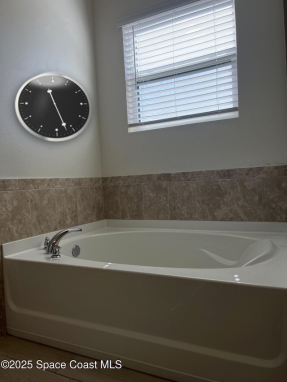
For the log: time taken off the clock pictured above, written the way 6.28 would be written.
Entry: 11.27
